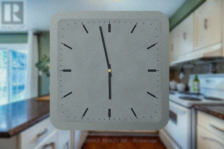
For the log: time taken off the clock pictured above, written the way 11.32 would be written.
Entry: 5.58
